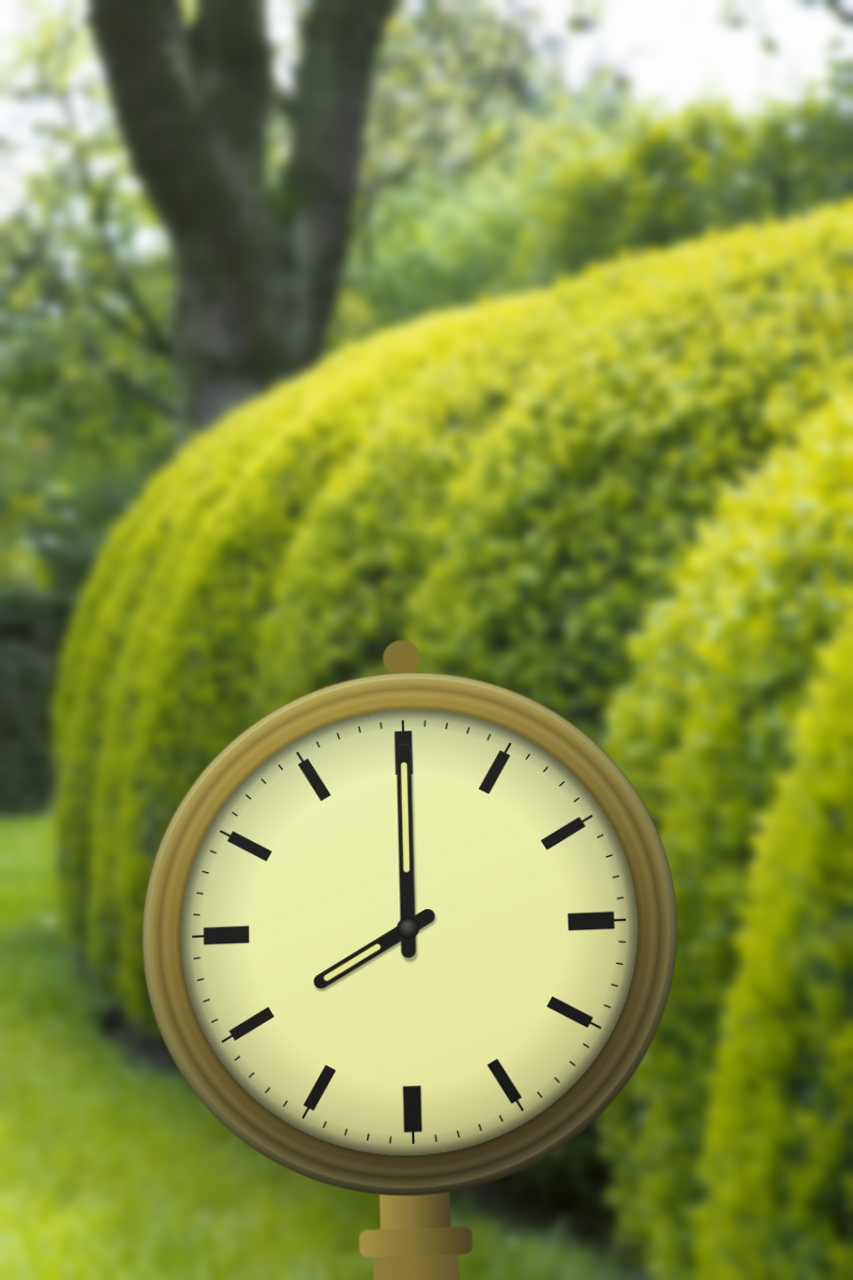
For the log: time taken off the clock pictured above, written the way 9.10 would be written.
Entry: 8.00
